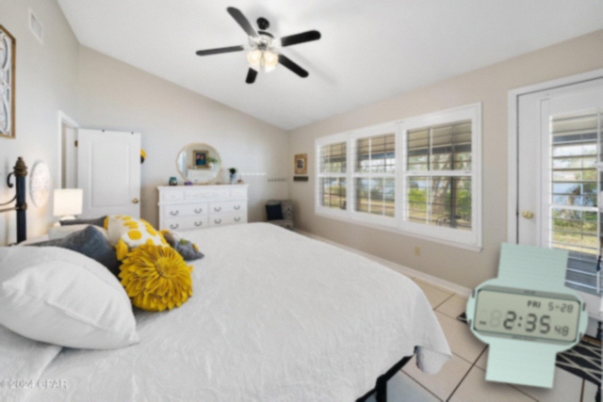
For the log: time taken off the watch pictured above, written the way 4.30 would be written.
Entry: 2.35
